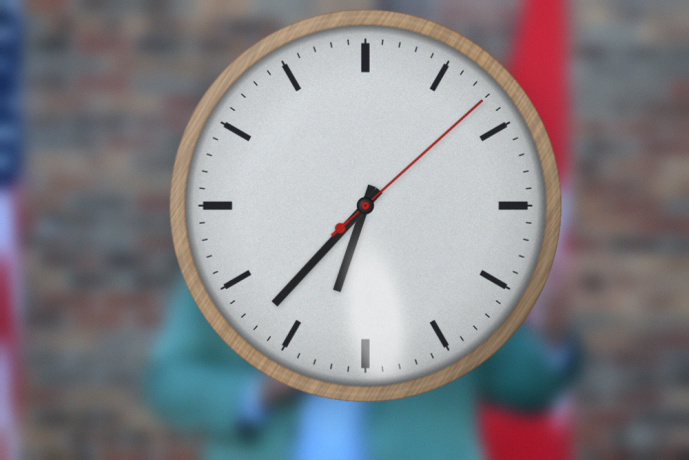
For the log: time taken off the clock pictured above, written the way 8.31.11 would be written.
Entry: 6.37.08
